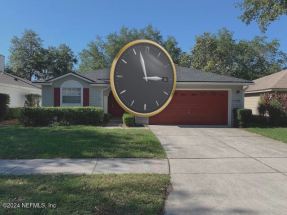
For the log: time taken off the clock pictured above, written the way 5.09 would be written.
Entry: 2.57
